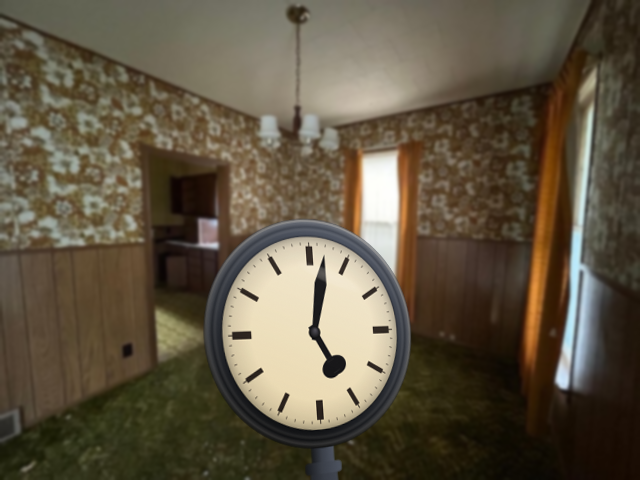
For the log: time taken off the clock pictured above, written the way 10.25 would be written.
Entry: 5.02
